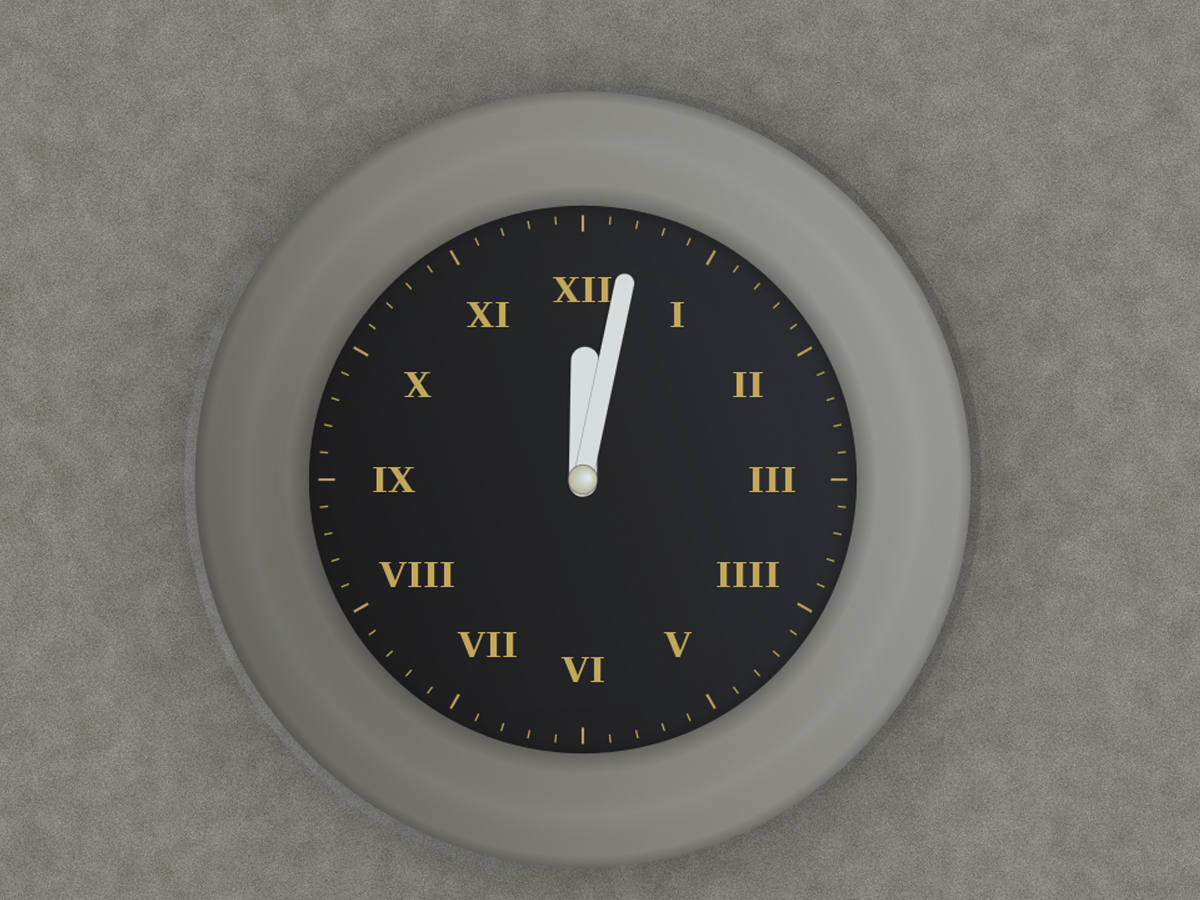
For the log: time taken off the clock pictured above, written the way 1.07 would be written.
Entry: 12.02
